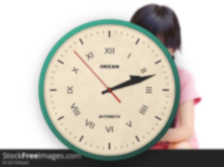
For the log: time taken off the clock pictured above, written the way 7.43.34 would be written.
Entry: 2.11.53
